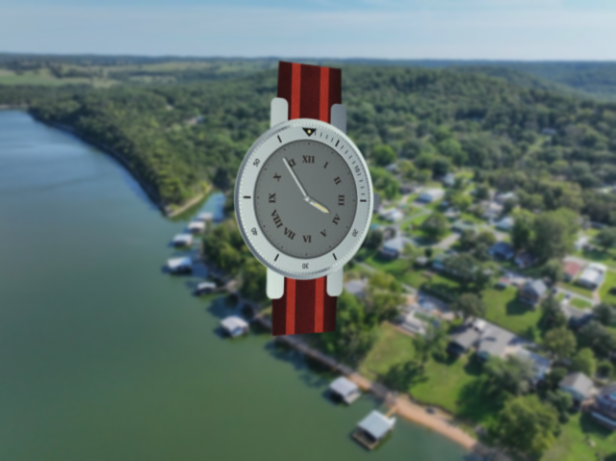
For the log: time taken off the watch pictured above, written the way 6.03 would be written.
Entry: 3.54
